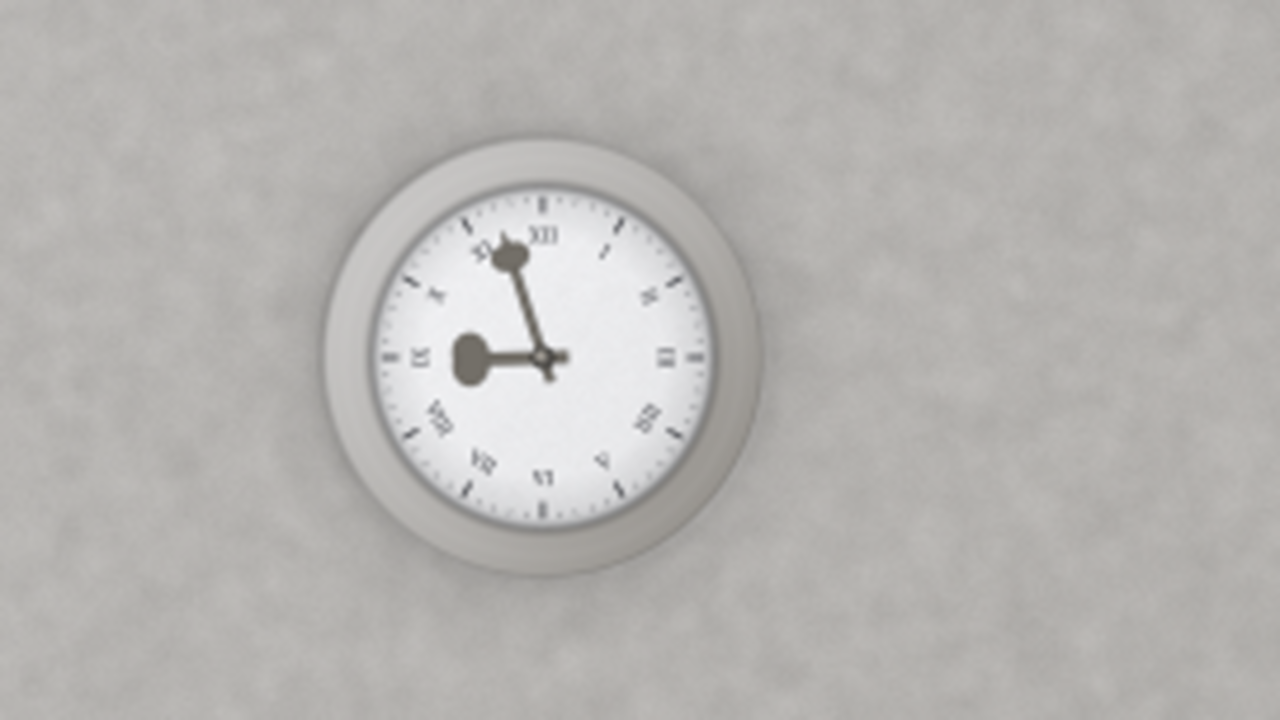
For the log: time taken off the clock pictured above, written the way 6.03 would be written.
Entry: 8.57
